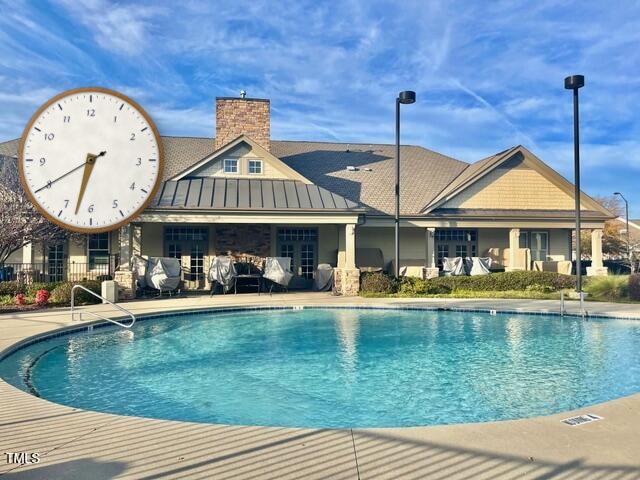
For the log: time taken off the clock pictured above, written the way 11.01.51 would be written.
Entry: 6.32.40
